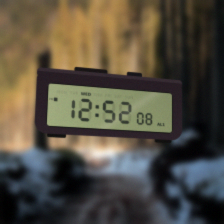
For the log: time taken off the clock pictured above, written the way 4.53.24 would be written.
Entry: 12.52.08
